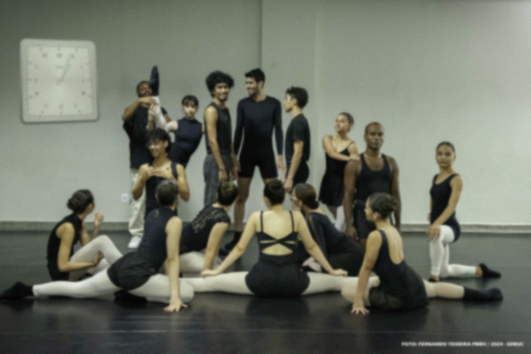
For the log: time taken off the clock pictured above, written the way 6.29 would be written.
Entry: 1.04
